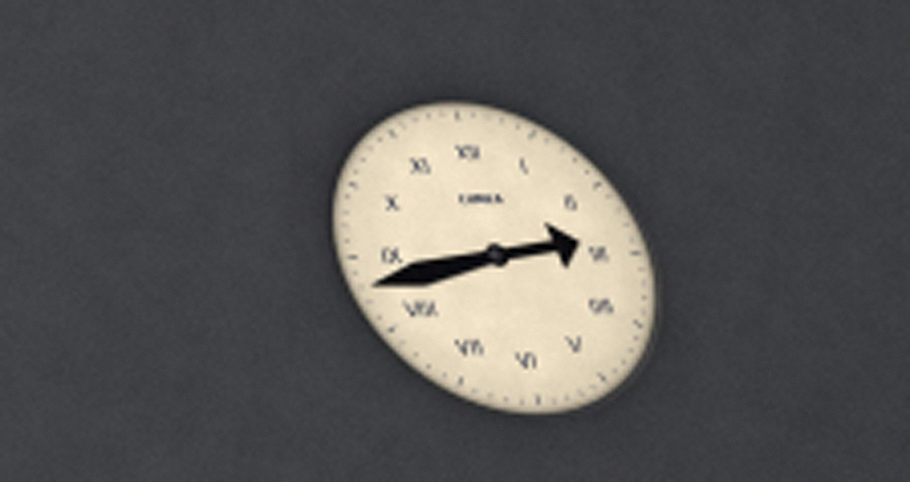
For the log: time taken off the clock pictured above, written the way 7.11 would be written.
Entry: 2.43
